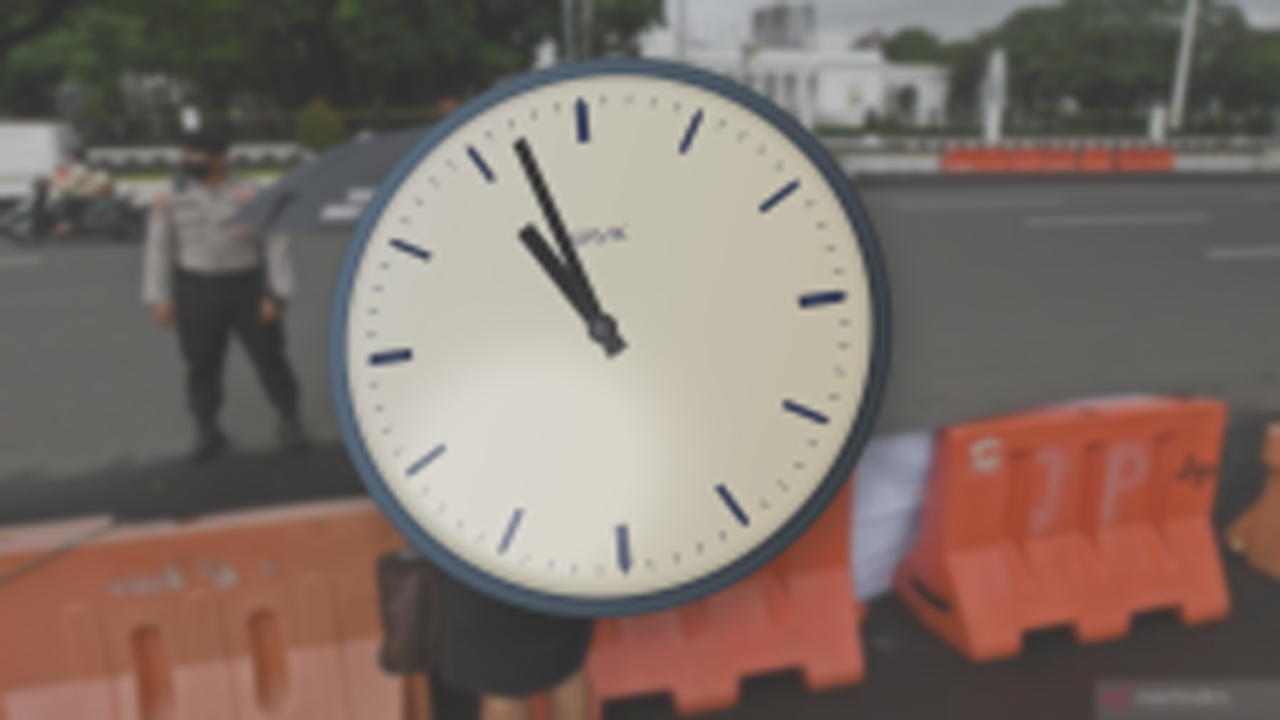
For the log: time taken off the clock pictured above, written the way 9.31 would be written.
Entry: 10.57
